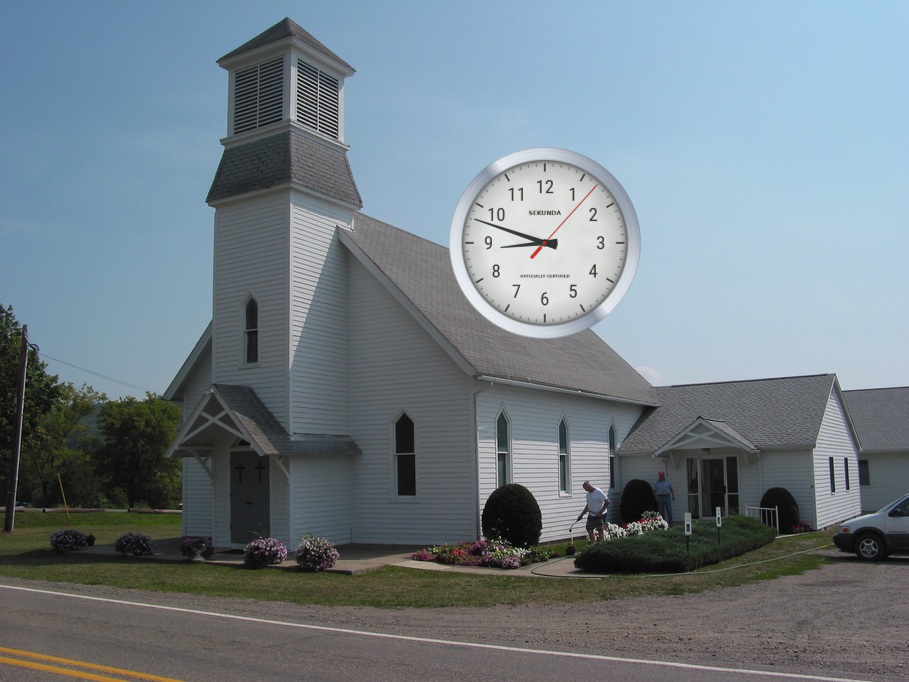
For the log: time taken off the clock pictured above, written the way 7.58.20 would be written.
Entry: 8.48.07
